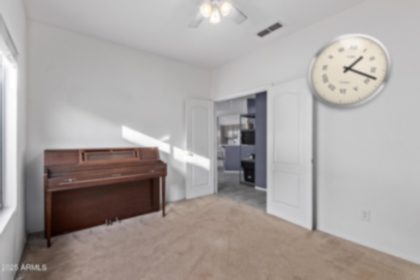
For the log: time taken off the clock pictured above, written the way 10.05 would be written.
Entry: 1.18
